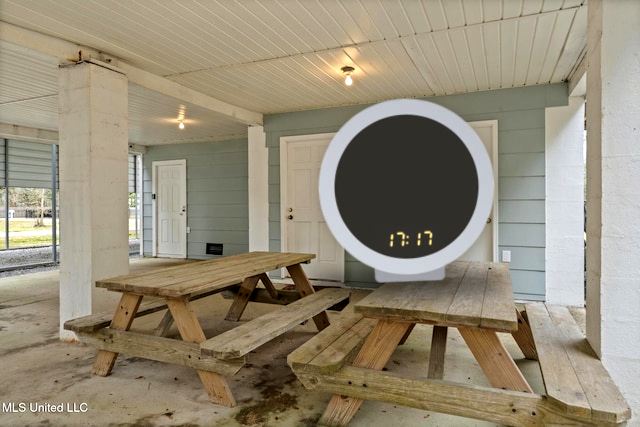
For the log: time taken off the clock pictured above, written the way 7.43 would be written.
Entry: 17.17
